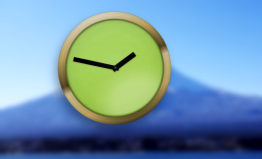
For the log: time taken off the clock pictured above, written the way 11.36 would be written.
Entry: 1.47
